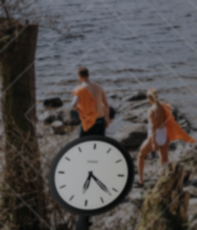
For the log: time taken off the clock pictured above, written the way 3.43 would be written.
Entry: 6.22
